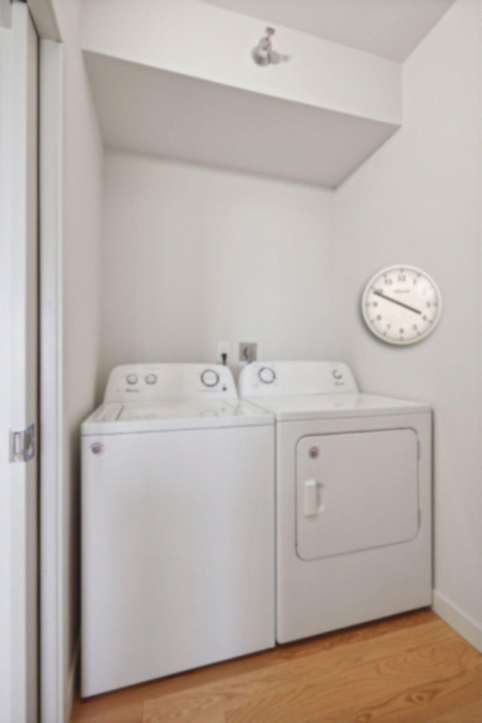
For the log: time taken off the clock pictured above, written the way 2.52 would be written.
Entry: 3.49
